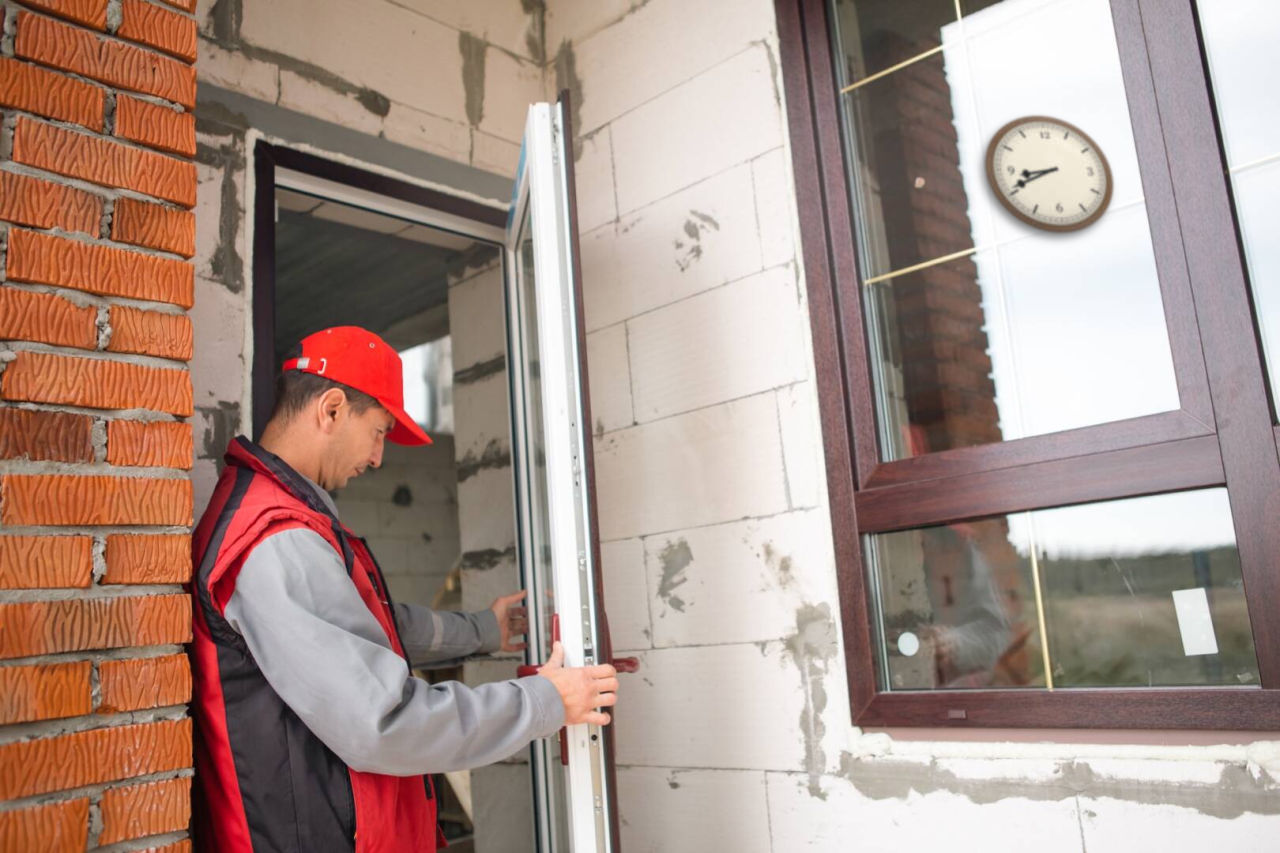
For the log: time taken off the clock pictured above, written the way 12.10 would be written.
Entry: 8.41
